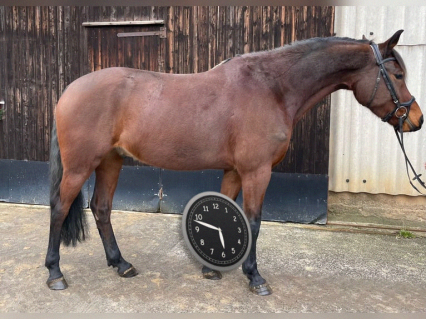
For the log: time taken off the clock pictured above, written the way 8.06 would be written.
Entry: 5.48
